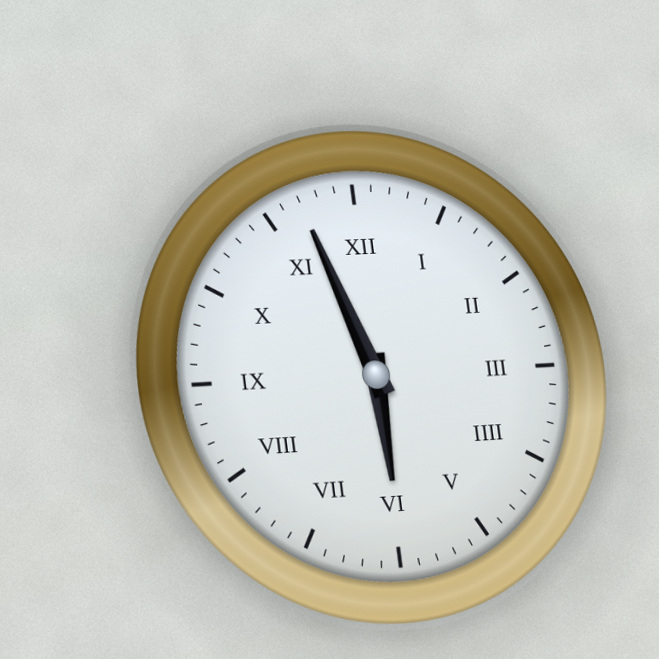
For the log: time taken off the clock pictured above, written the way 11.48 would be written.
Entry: 5.57
